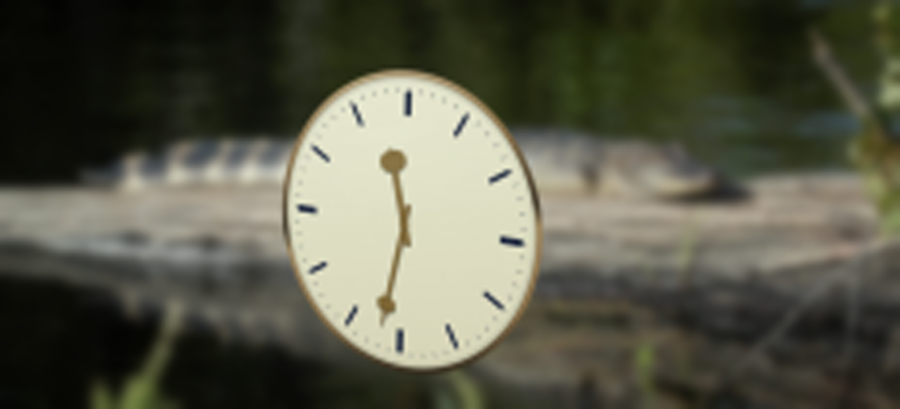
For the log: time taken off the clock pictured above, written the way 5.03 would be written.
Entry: 11.32
